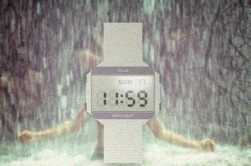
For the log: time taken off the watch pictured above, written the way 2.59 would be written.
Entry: 11.59
